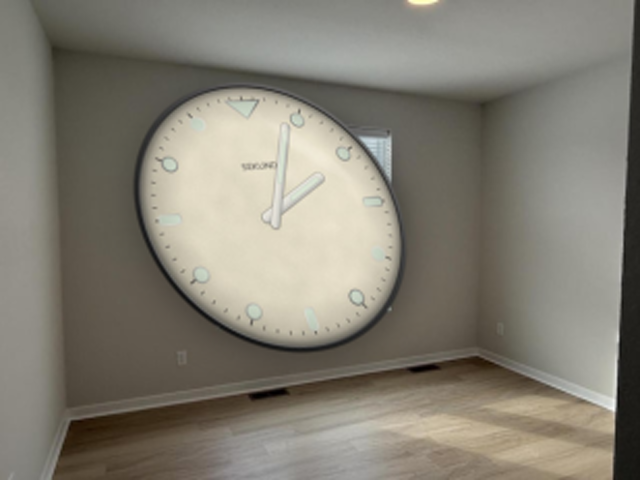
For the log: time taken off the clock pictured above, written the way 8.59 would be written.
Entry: 2.04
